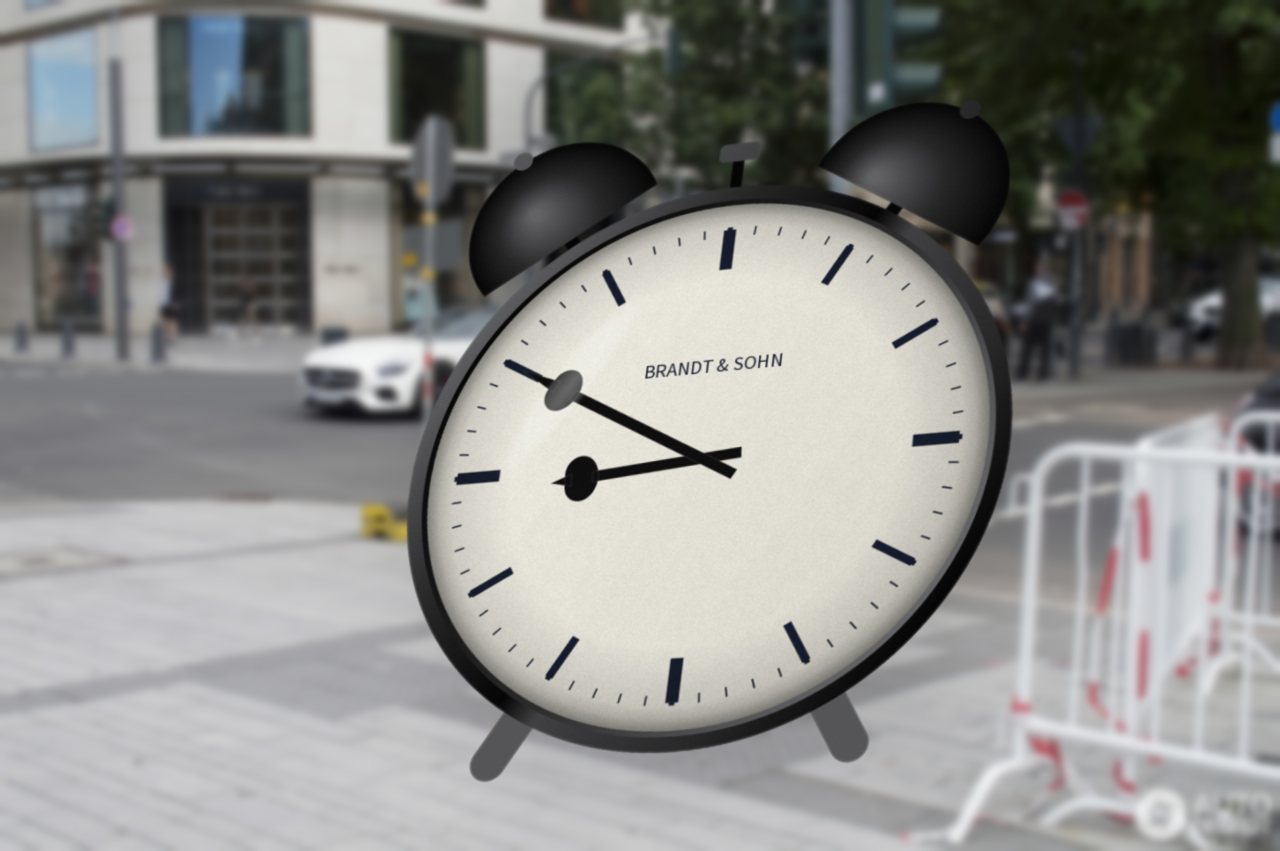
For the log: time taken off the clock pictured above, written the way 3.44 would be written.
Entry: 8.50
